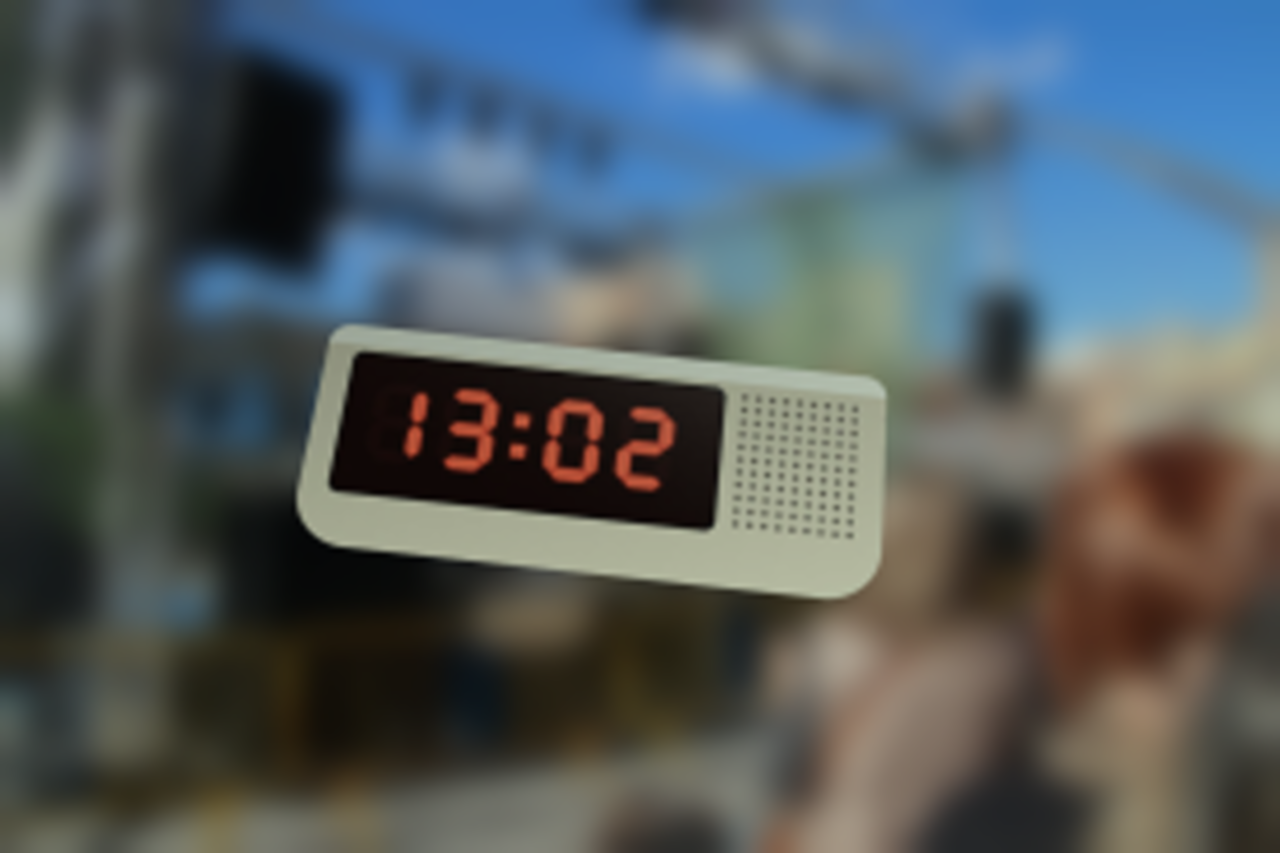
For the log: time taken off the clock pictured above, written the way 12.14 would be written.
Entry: 13.02
